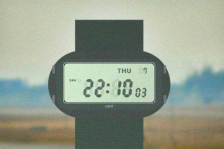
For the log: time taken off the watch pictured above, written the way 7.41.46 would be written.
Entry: 22.10.03
